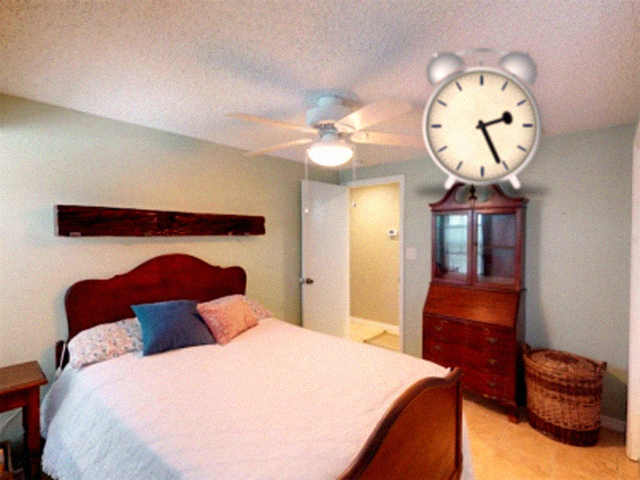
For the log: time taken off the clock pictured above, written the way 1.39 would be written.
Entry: 2.26
